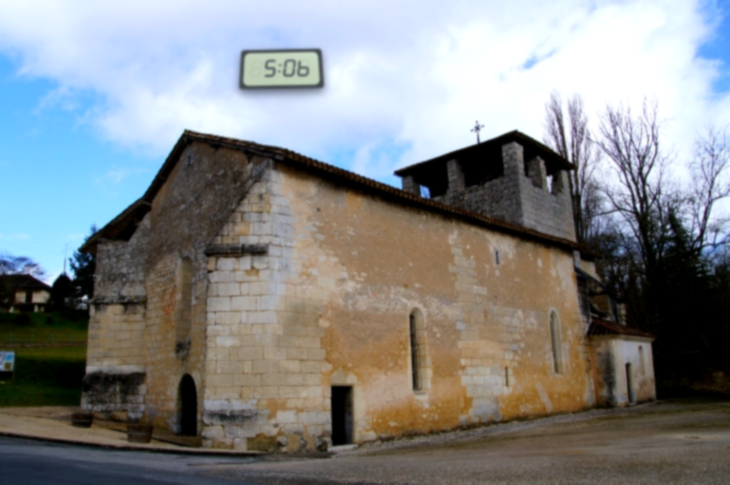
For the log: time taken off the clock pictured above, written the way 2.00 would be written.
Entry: 5.06
